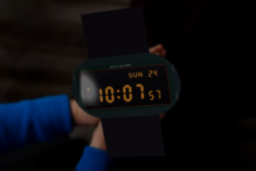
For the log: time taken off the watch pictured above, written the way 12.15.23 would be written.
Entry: 10.07.57
